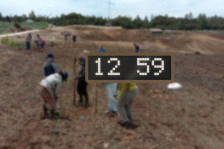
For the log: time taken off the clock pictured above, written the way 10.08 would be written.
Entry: 12.59
